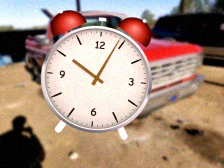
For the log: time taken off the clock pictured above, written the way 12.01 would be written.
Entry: 10.04
